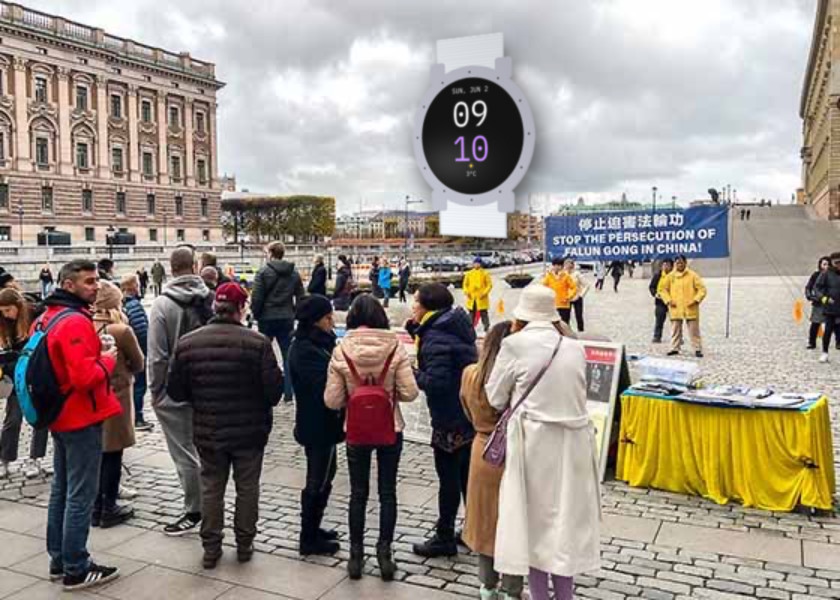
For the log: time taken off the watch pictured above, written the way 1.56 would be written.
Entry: 9.10
